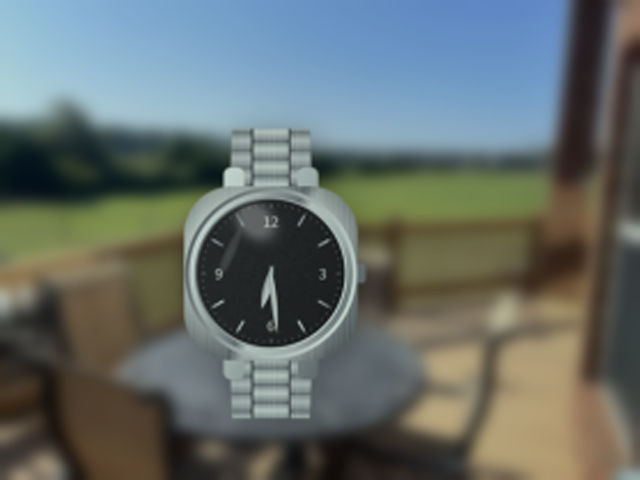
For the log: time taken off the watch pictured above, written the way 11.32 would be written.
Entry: 6.29
